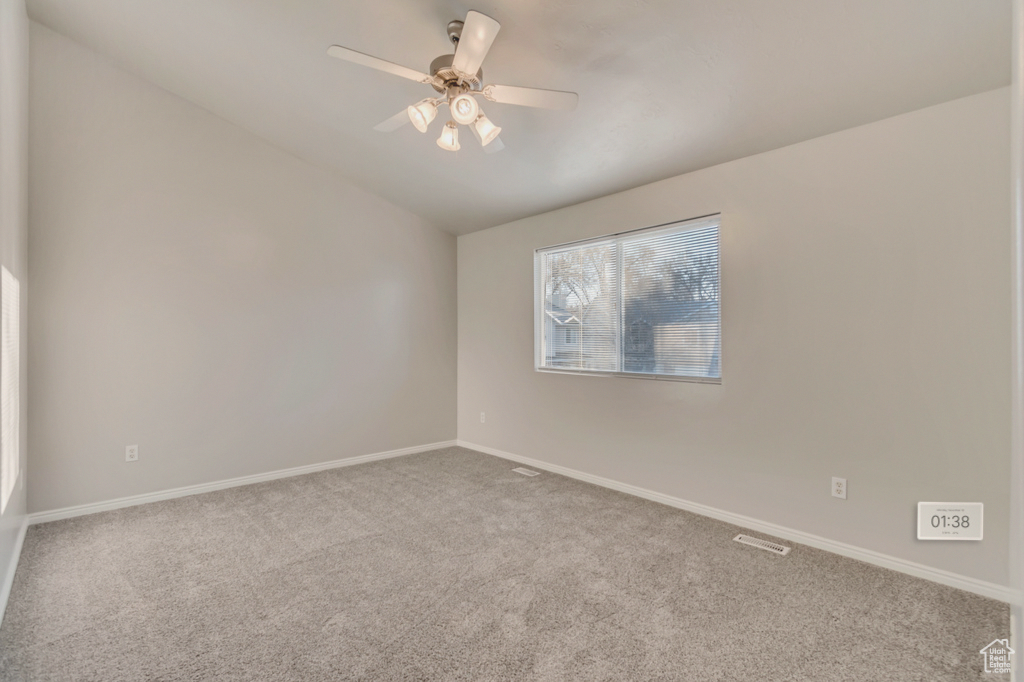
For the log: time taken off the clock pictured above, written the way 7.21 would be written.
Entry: 1.38
